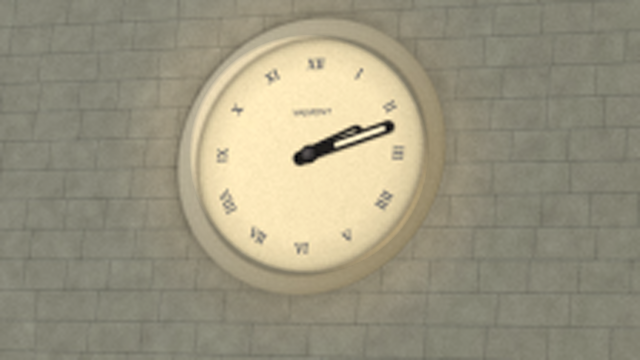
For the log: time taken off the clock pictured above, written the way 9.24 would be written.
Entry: 2.12
